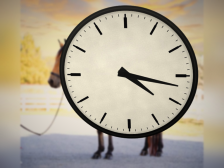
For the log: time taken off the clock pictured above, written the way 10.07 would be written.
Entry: 4.17
